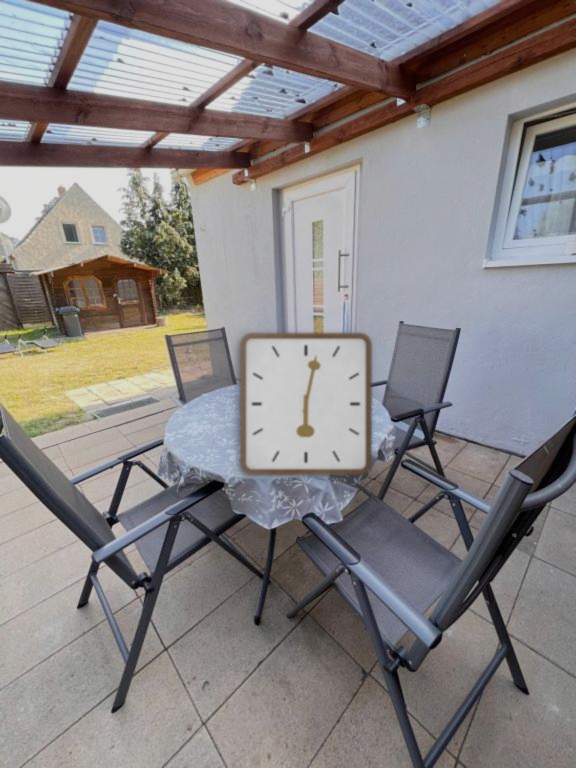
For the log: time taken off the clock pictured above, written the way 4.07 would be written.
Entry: 6.02
